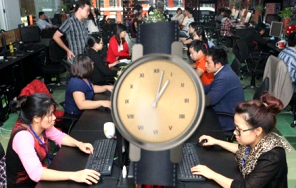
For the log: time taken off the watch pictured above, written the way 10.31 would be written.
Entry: 1.02
